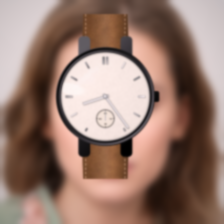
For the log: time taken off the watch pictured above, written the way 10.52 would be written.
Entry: 8.24
